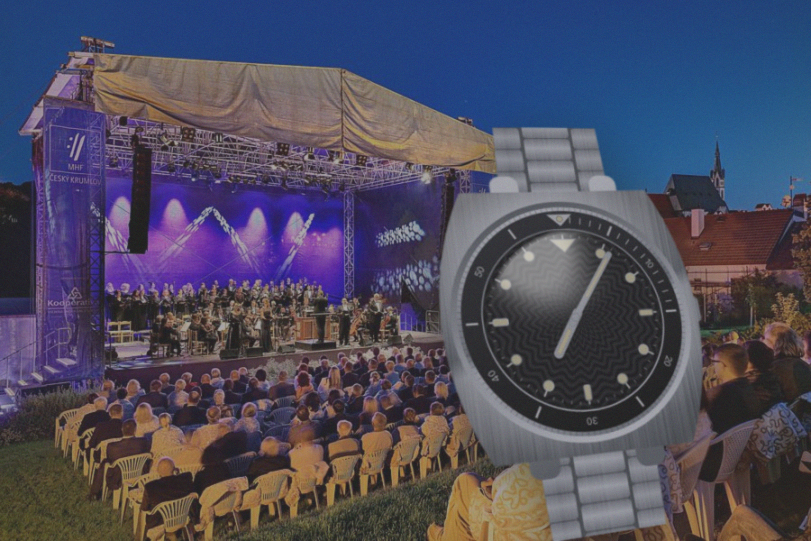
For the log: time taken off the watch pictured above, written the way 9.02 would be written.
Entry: 7.06
